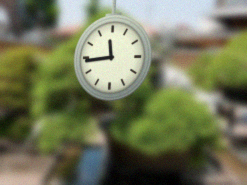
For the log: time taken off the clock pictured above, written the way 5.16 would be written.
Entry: 11.44
